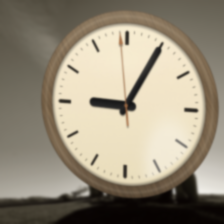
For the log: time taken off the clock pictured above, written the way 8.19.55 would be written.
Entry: 9.04.59
